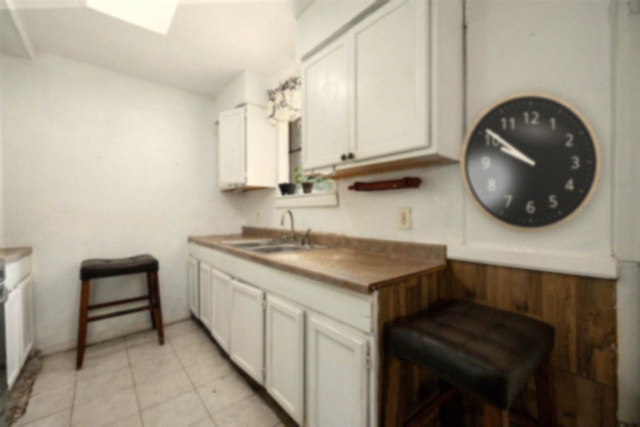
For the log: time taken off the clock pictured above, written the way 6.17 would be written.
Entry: 9.51
